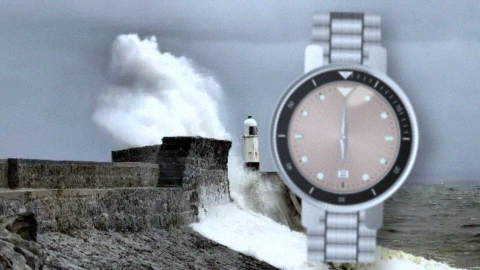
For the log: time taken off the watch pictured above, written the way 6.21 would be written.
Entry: 6.00
